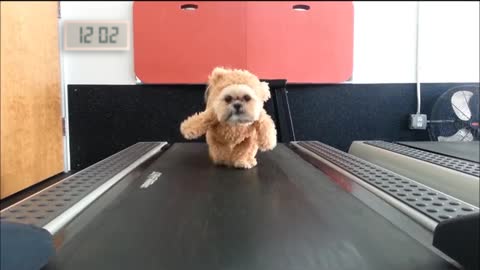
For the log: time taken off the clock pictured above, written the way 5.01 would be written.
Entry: 12.02
